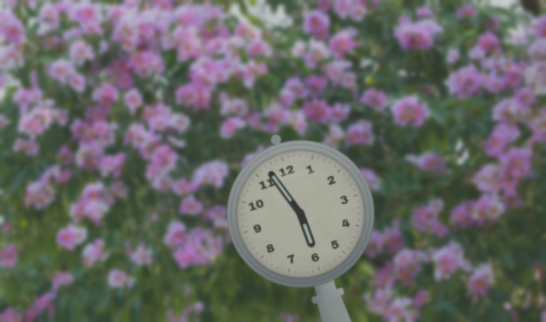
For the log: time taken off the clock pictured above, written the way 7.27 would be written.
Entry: 5.57
